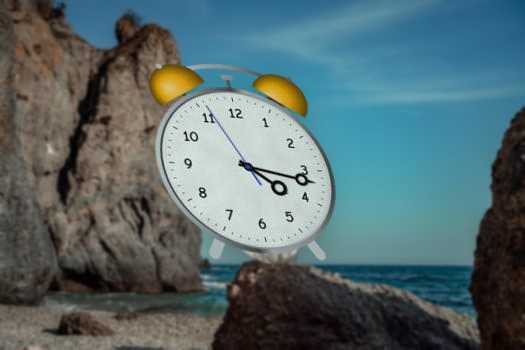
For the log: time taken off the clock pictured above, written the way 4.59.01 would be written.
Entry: 4.16.56
